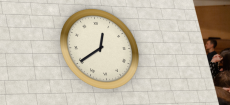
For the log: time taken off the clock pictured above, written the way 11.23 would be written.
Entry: 12.40
